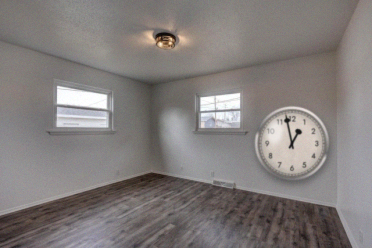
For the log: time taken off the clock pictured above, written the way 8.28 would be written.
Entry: 12.58
